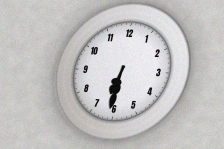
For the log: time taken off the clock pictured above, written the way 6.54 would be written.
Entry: 6.31
